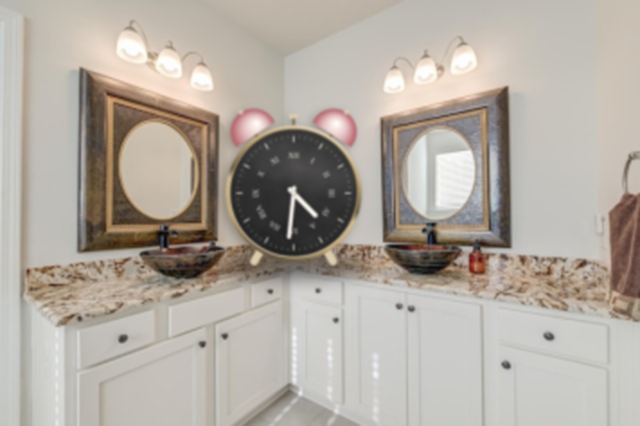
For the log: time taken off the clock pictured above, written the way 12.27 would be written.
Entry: 4.31
